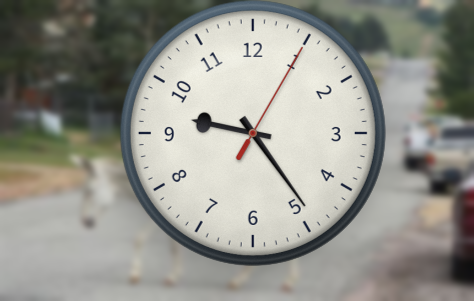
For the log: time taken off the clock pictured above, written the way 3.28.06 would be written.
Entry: 9.24.05
